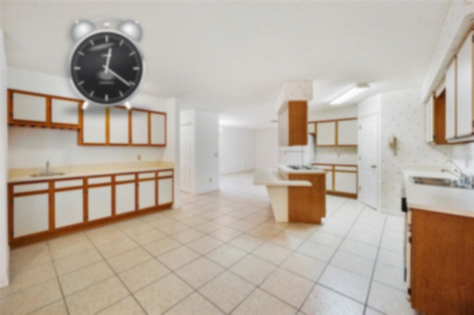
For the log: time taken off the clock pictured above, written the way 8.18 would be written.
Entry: 12.21
